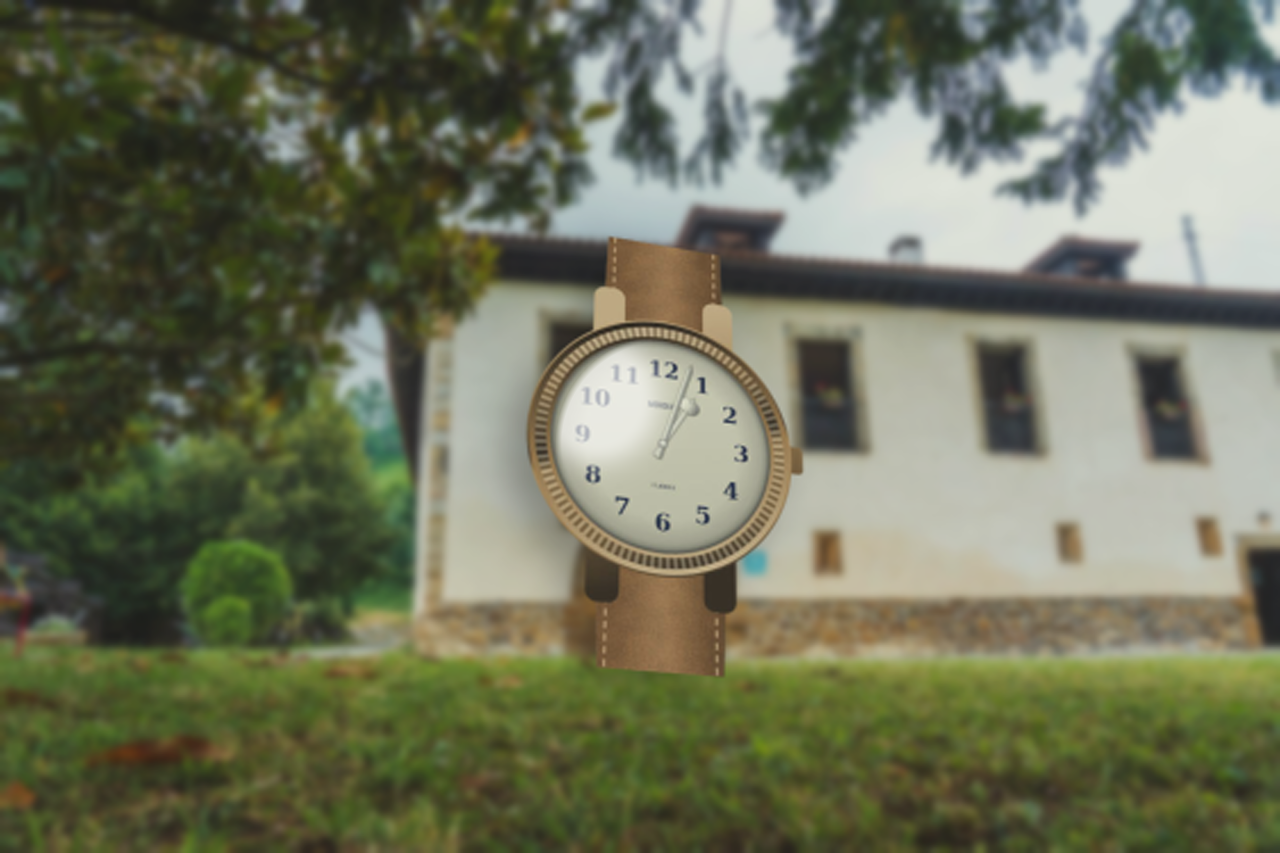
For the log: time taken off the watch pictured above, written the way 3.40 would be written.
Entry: 1.03
